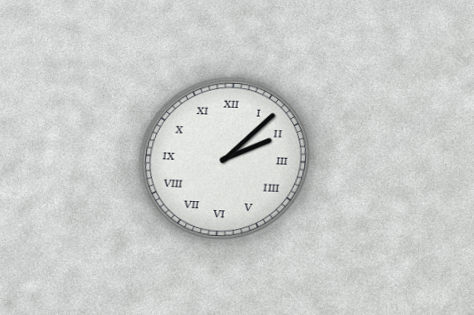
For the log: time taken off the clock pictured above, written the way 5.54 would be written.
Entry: 2.07
